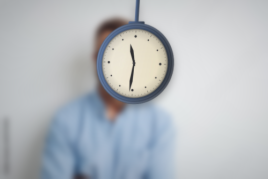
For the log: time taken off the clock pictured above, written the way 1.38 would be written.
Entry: 11.31
